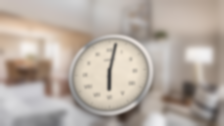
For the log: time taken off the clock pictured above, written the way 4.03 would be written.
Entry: 6.02
